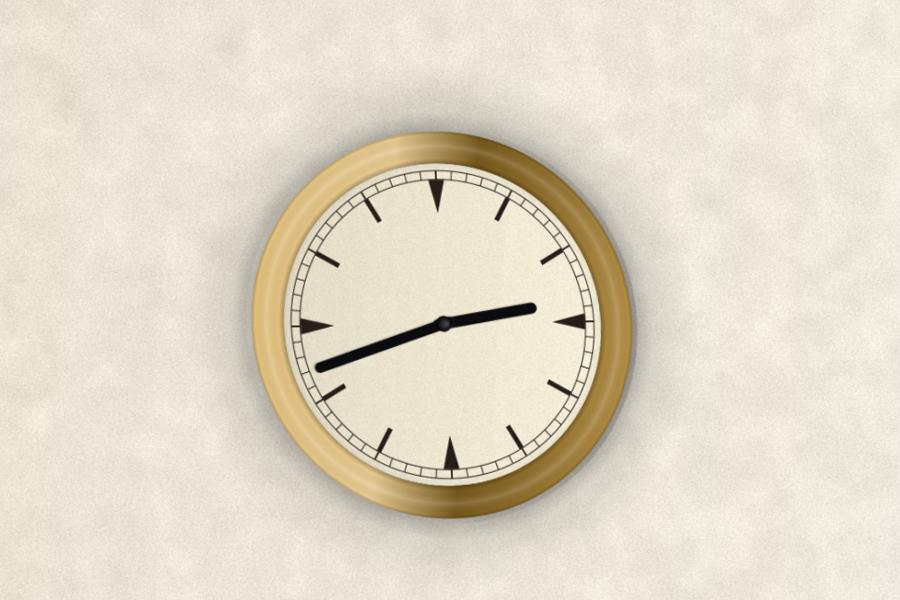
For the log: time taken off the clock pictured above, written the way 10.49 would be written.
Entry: 2.42
